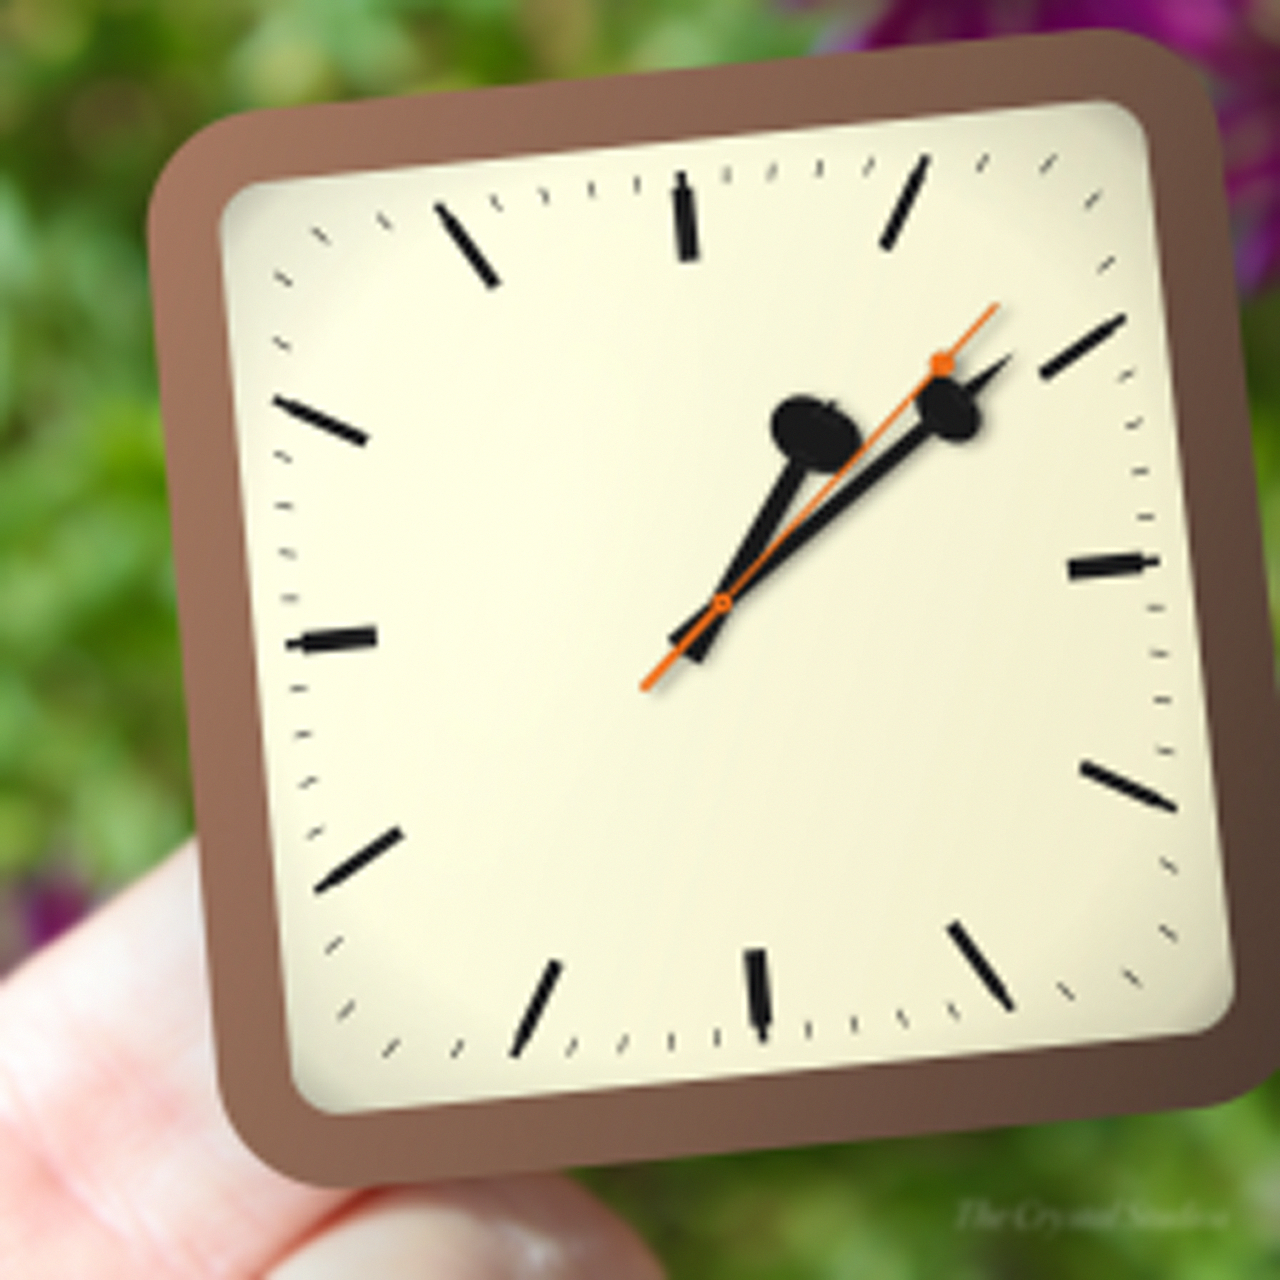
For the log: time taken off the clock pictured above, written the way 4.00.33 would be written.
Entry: 1.09.08
